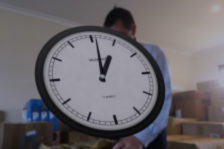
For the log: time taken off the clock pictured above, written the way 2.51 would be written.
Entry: 1.01
